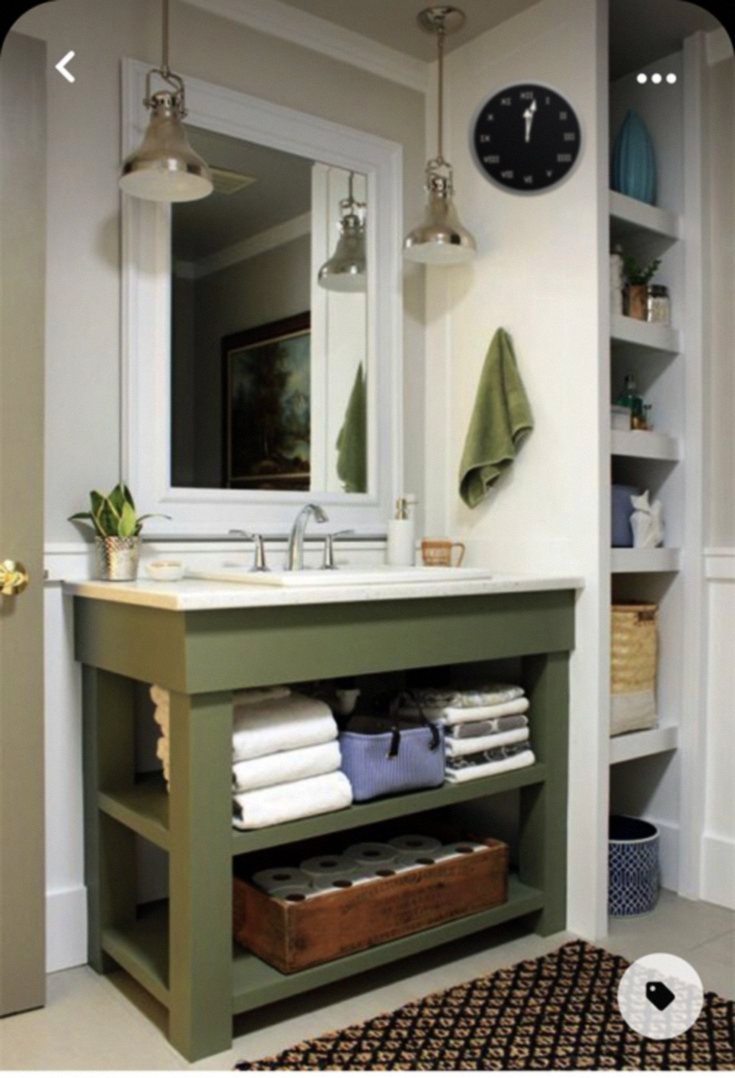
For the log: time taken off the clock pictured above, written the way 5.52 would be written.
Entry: 12.02
